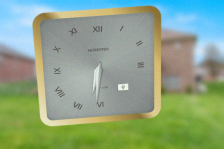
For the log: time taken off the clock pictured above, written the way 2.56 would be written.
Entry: 6.31
